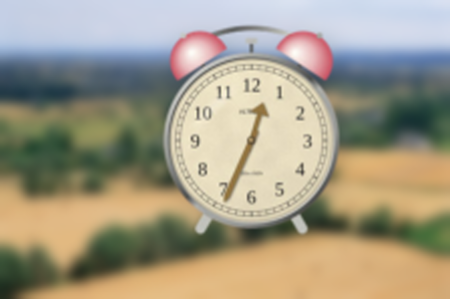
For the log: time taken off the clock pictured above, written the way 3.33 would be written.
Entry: 12.34
